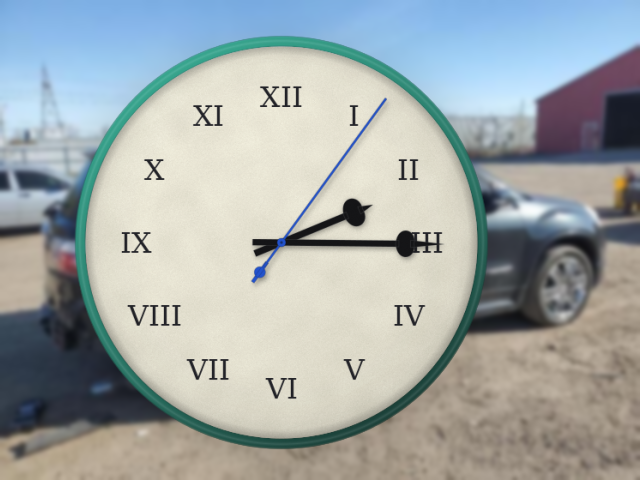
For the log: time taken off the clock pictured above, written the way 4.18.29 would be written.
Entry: 2.15.06
